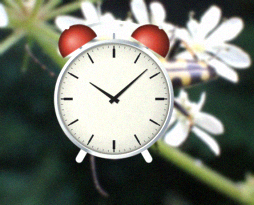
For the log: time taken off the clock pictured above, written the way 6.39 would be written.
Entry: 10.08
